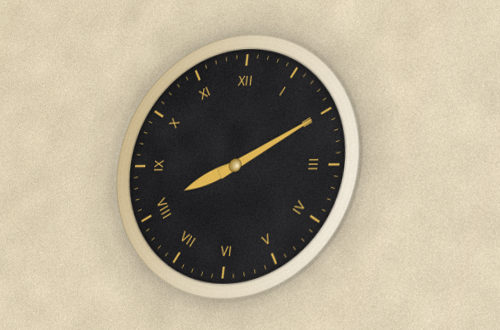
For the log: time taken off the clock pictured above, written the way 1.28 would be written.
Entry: 8.10
